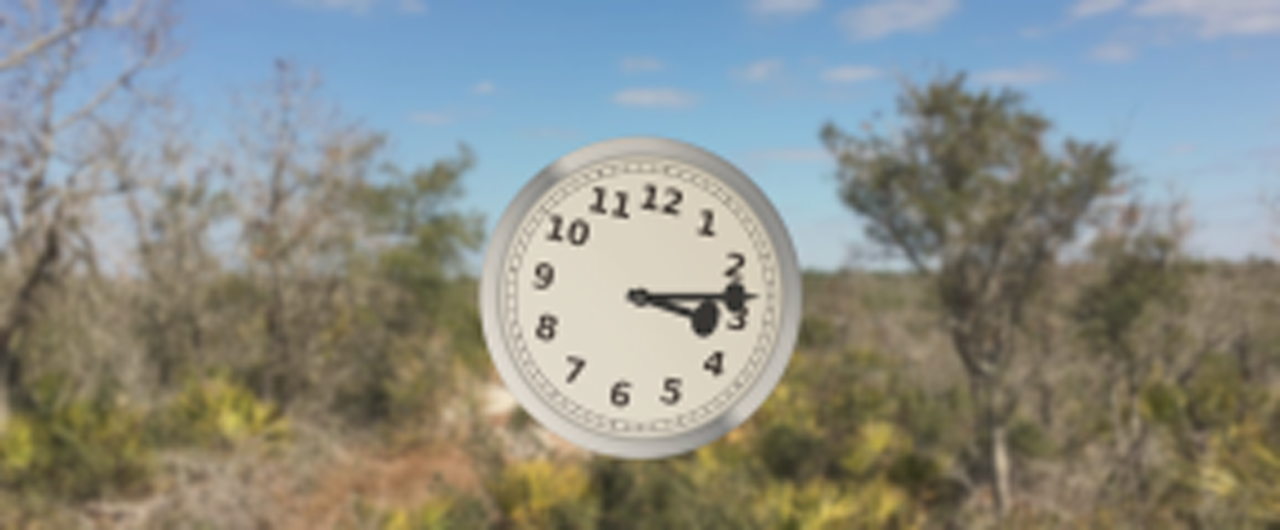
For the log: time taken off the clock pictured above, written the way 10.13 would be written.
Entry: 3.13
